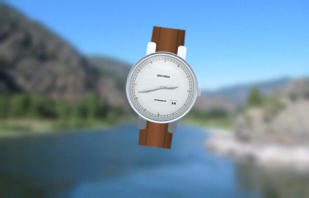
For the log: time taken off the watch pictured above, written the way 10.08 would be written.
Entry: 2.42
